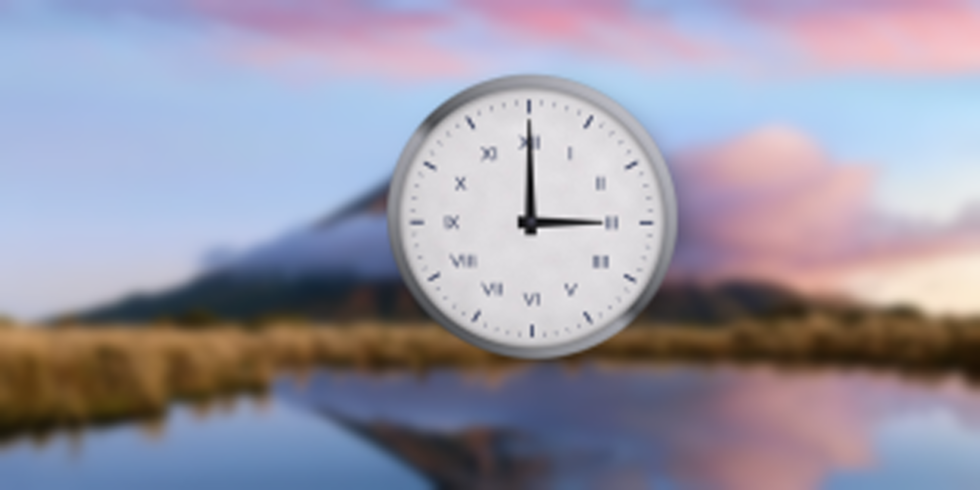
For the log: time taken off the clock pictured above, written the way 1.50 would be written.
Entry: 3.00
